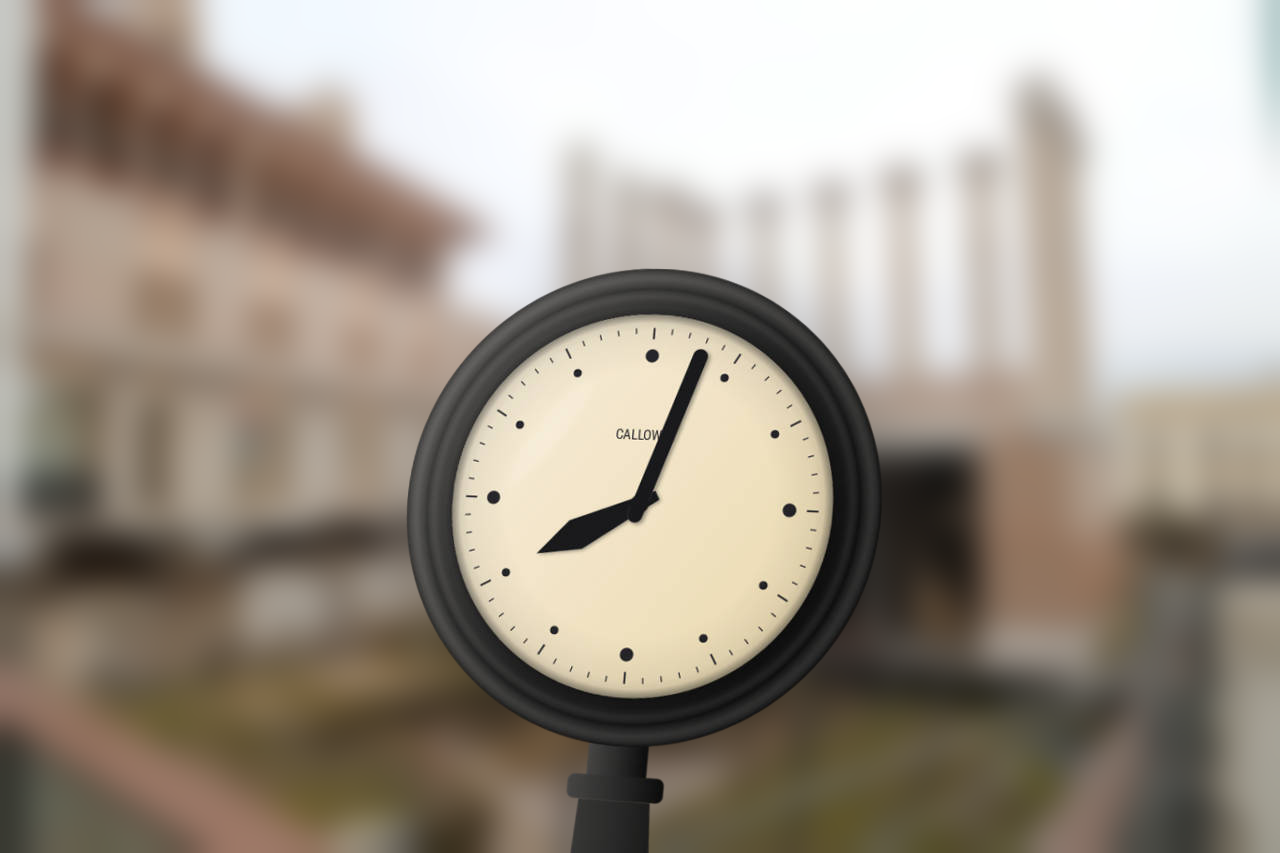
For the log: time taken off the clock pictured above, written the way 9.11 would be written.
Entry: 8.03
